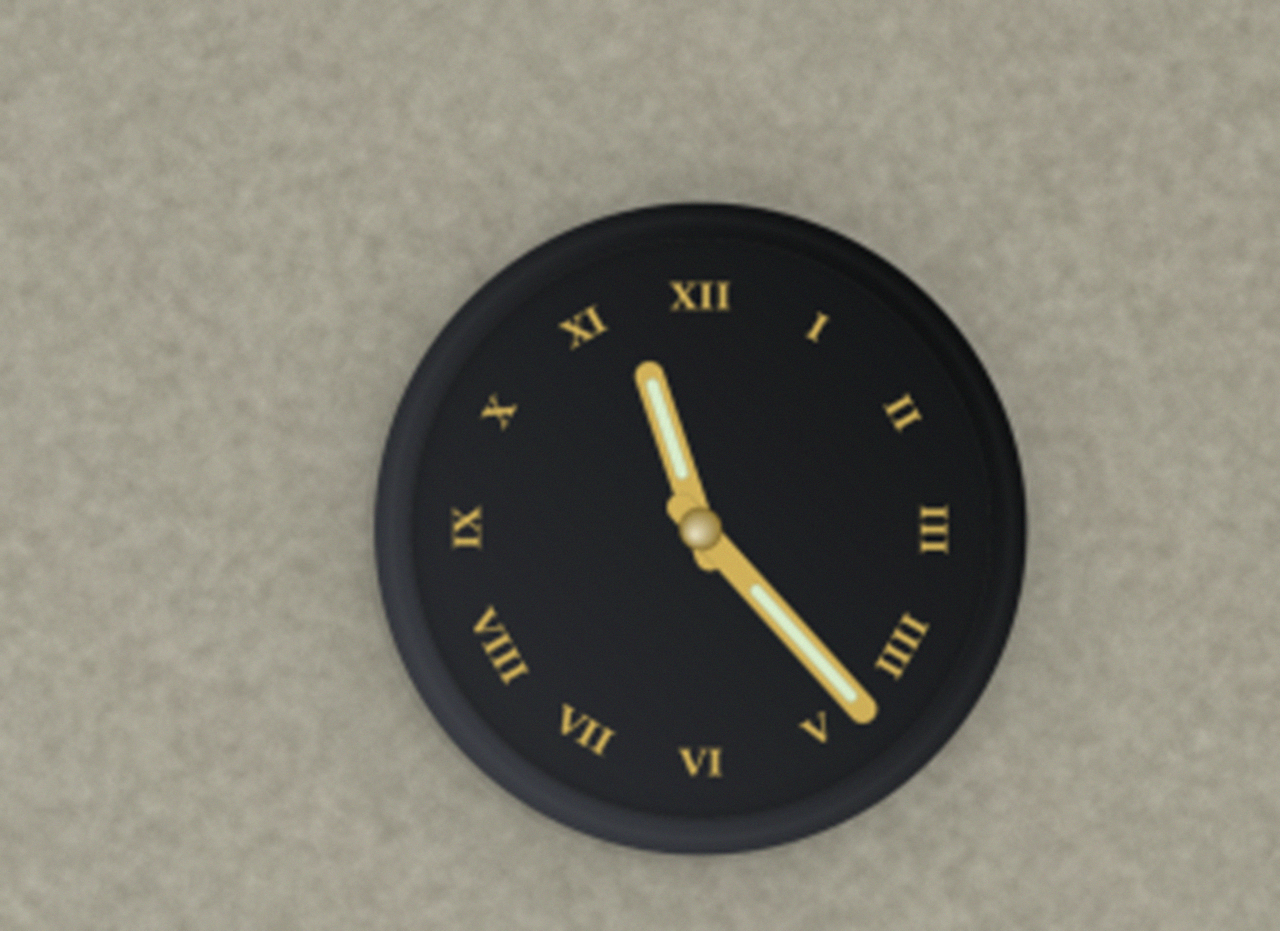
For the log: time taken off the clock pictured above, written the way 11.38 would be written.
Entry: 11.23
